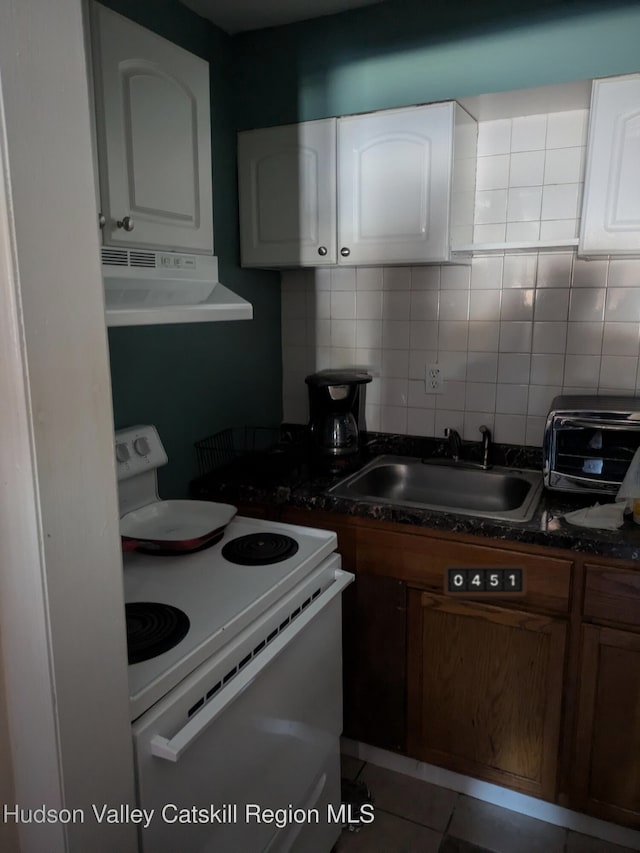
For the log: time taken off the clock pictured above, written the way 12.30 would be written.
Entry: 4.51
